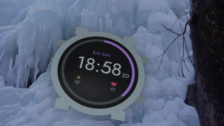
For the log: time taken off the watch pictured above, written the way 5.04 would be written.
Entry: 18.58
